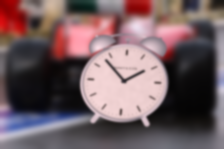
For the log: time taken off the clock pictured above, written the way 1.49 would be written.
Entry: 1.53
